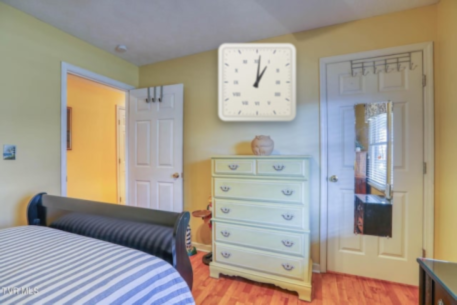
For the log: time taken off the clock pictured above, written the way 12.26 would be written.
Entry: 1.01
